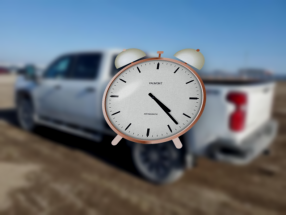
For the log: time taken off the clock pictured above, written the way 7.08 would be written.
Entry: 4.23
